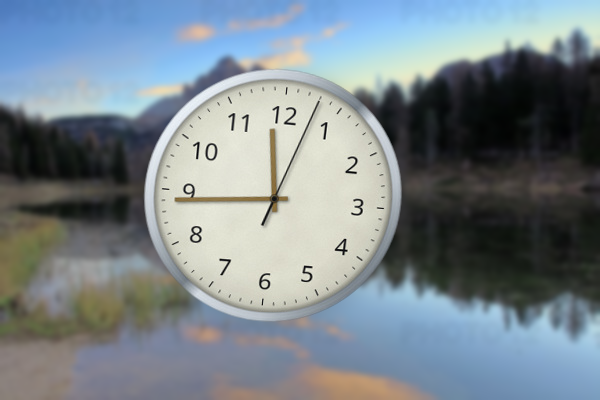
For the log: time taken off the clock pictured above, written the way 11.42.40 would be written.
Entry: 11.44.03
